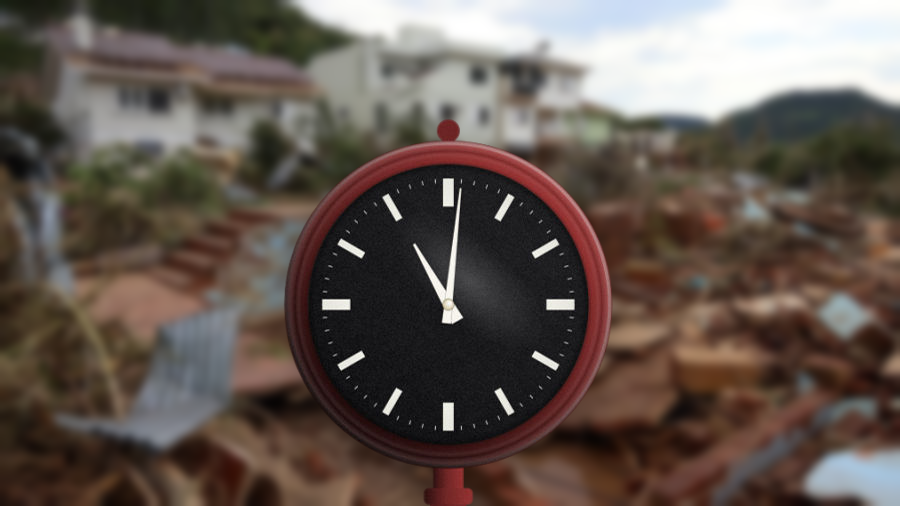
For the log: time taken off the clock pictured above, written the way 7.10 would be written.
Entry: 11.01
